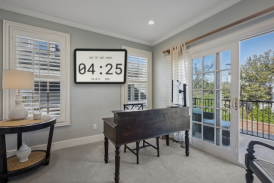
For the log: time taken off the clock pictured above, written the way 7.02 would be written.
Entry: 4.25
